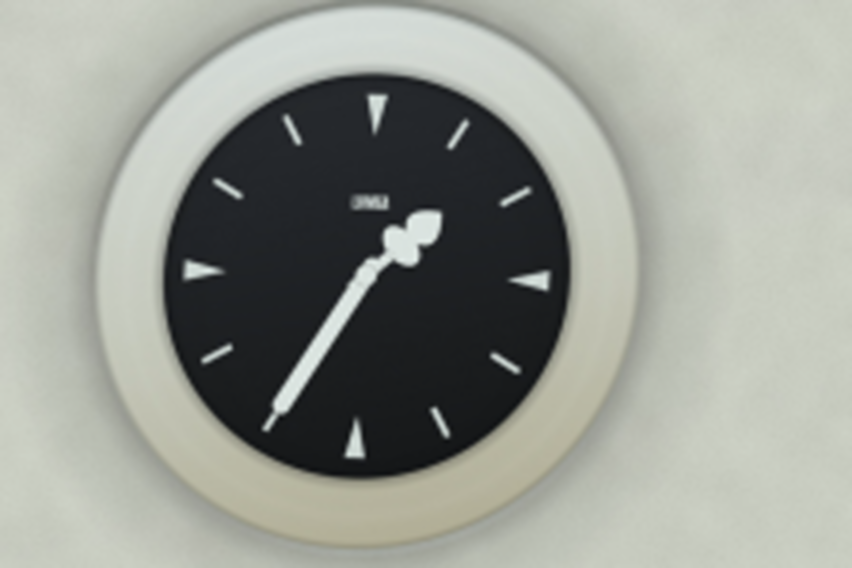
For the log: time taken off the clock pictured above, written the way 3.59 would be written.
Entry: 1.35
